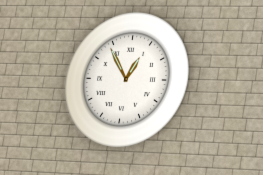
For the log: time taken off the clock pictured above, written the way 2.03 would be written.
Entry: 12.54
